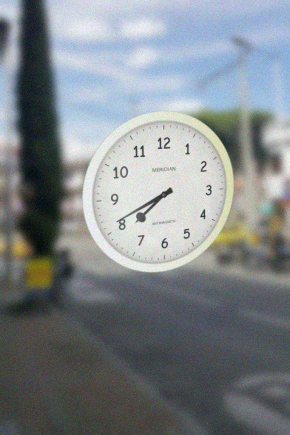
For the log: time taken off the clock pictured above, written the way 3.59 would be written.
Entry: 7.41
